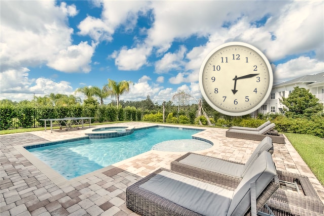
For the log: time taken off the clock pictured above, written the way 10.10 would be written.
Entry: 6.13
